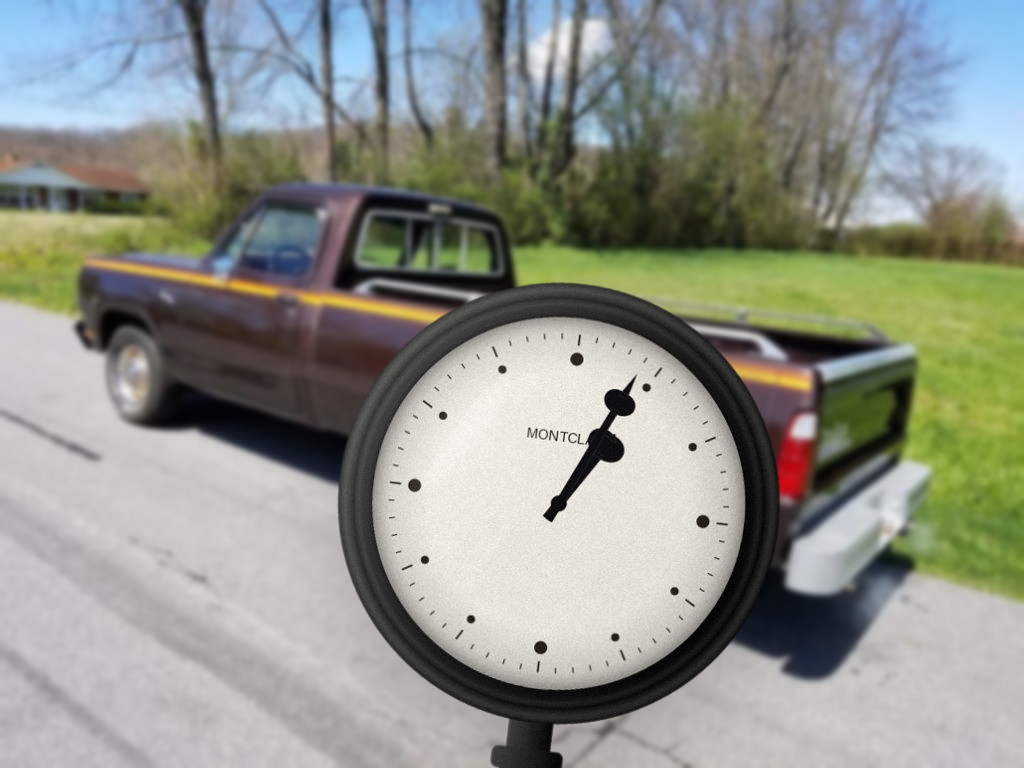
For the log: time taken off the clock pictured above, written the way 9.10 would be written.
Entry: 1.04
